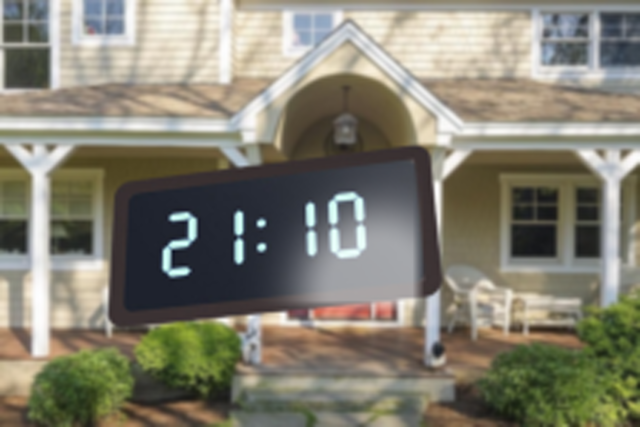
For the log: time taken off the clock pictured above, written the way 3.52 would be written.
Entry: 21.10
